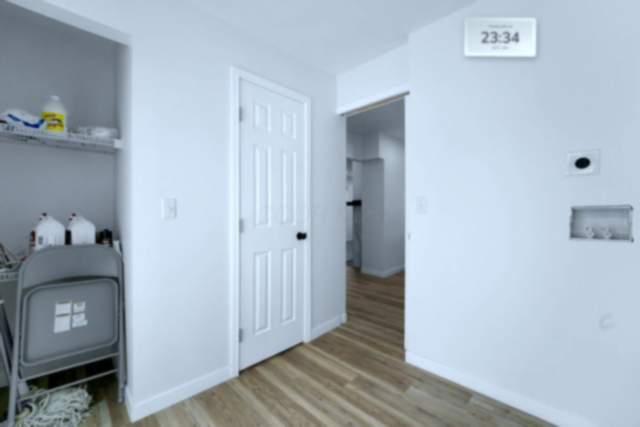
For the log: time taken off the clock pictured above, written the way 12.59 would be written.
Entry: 23.34
